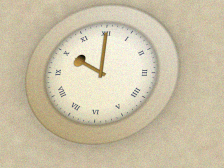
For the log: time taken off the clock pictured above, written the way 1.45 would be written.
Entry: 10.00
